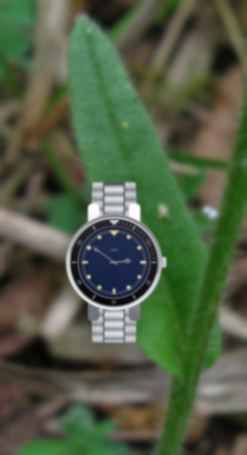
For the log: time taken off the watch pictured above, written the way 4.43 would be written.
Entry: 2.51
